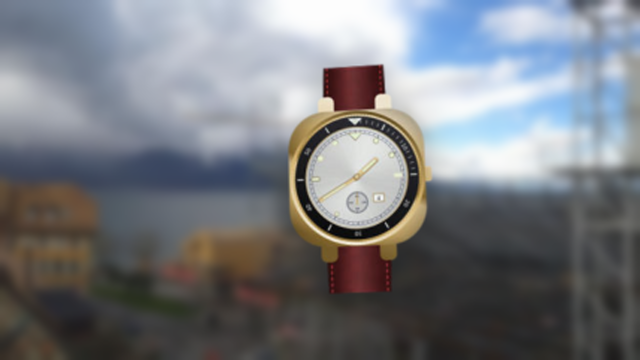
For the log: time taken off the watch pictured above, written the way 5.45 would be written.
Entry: 1.40
